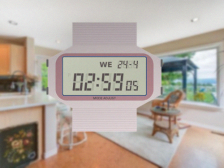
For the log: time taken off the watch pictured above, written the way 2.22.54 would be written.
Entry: 2.59.05
